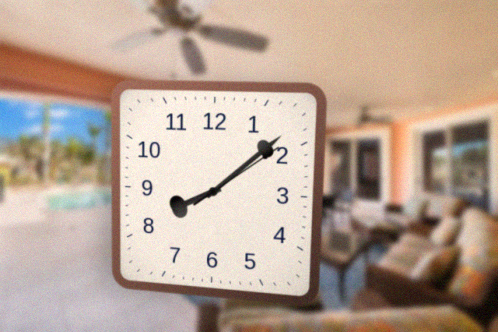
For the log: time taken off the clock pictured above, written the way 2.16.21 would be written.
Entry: 8.08.09
